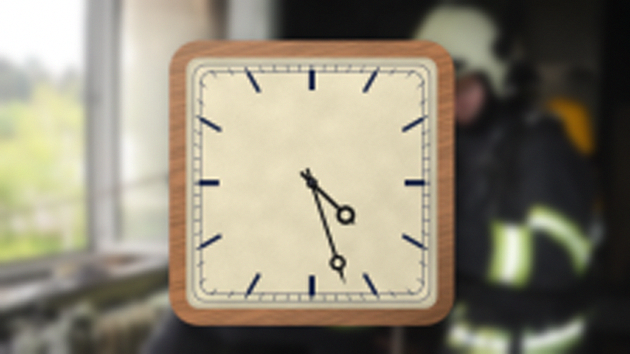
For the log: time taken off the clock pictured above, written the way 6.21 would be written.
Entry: 4.27
